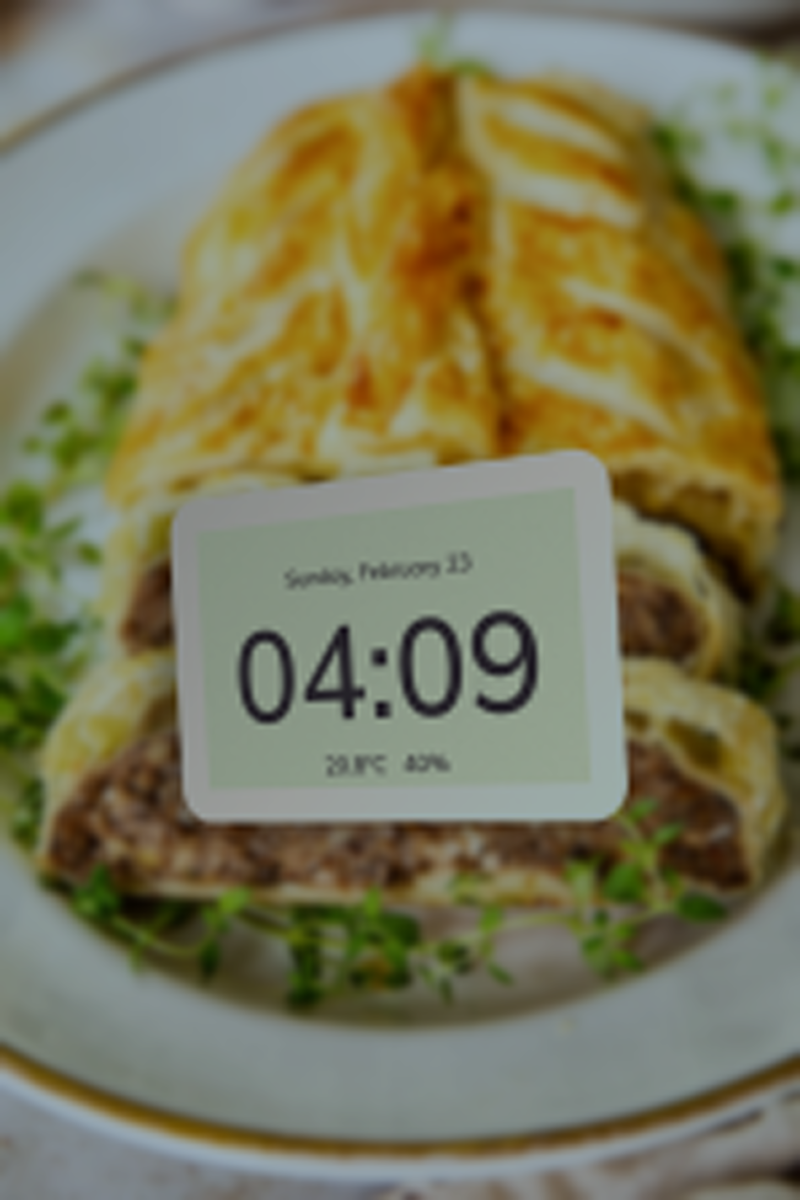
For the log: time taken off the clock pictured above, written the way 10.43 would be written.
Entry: 4.09
